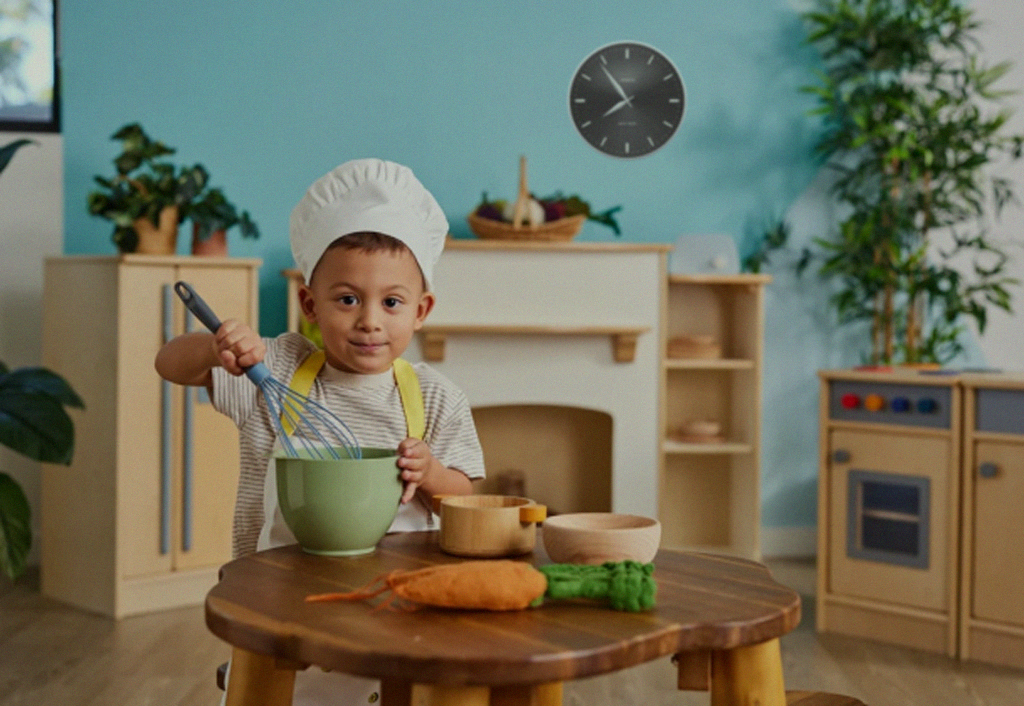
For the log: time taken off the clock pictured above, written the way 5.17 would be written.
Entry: 7.54
